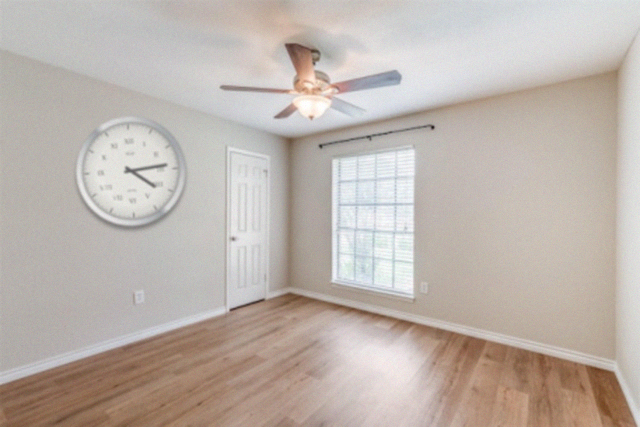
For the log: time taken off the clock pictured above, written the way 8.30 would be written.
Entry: 4.14
